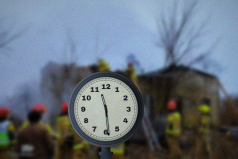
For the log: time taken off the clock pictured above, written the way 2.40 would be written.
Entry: 11.29
